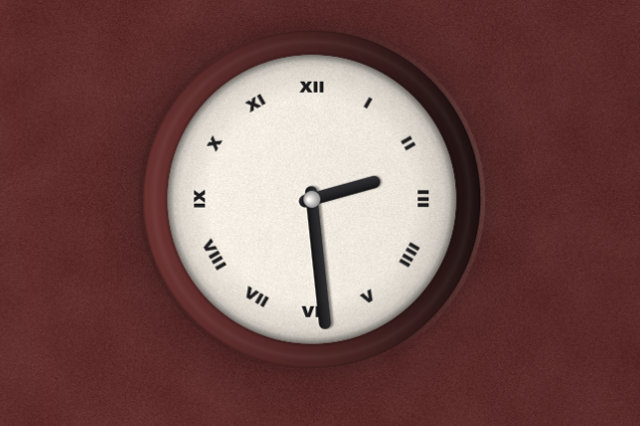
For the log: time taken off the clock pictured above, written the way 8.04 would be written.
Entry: 2.29
